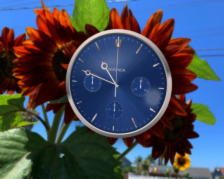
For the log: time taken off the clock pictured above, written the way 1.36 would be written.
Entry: 10.48
